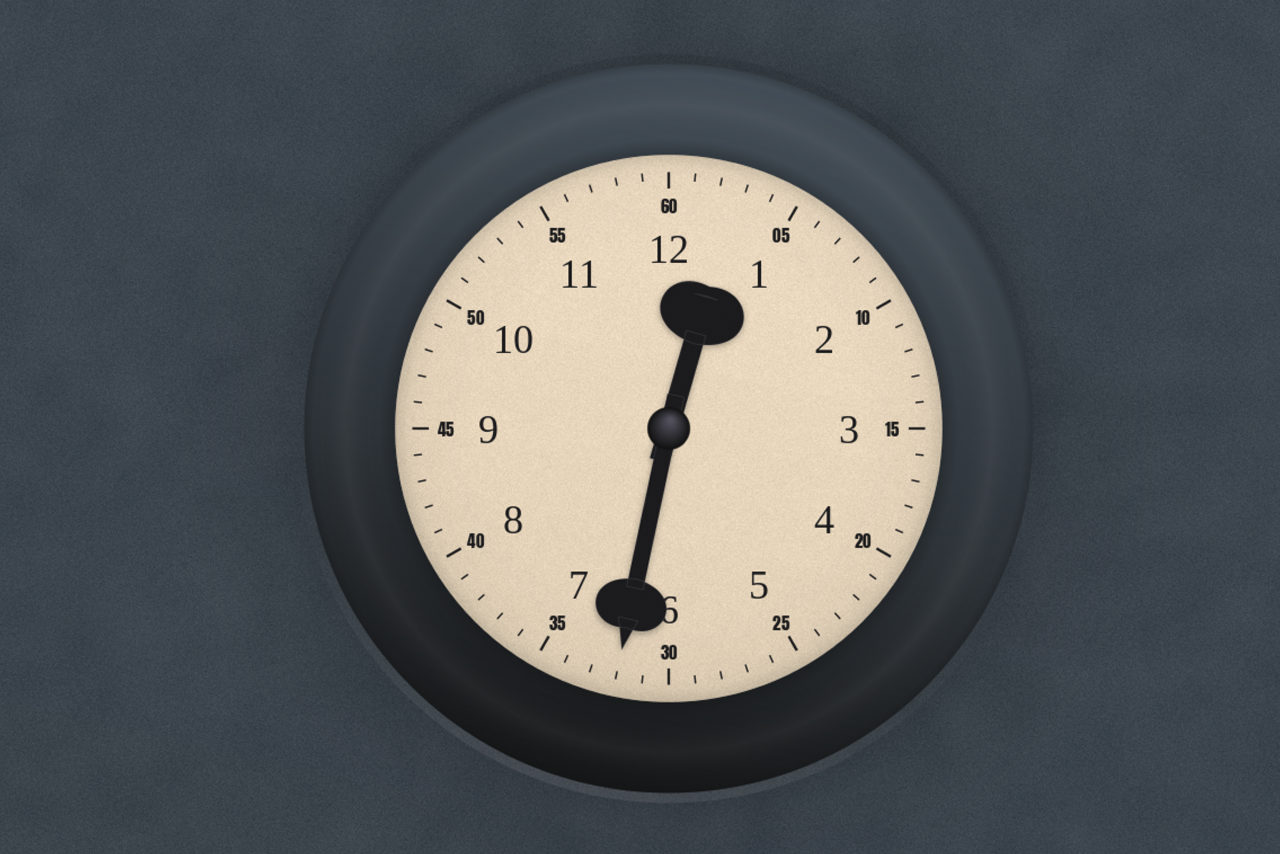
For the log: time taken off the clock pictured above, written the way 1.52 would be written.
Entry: 12.32
